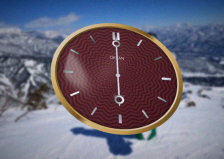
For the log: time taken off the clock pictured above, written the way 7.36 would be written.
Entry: 6.00
